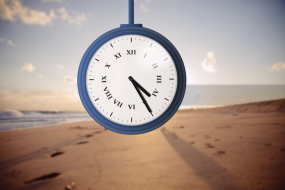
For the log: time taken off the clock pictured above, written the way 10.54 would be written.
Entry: 4.25
